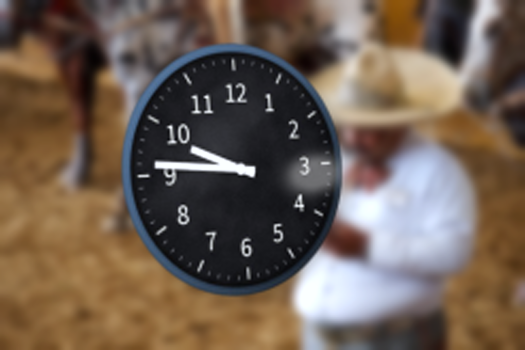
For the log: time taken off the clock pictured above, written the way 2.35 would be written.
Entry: 9.46
